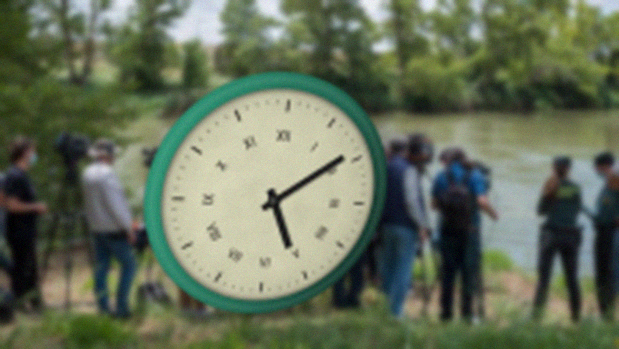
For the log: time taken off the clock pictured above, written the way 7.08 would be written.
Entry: 5.09
